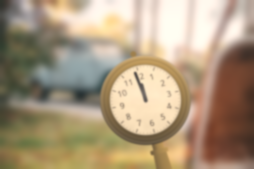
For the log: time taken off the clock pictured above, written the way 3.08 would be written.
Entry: 11.59
